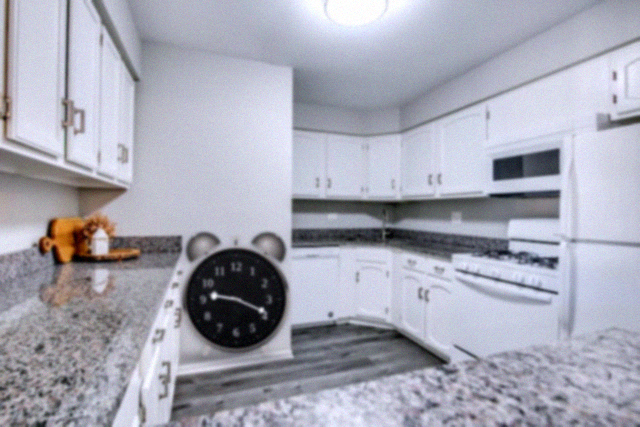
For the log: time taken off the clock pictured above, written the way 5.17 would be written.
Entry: 9.19
